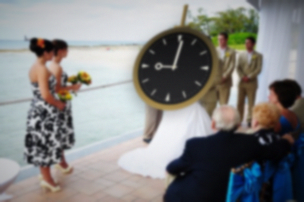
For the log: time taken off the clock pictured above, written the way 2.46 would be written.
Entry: 9.01
